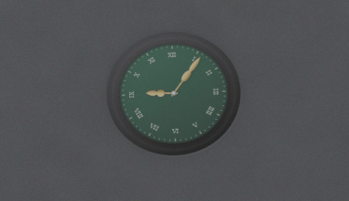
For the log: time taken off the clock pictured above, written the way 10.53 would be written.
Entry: 9.06
